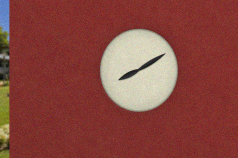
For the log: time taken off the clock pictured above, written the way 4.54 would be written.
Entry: 8.10
